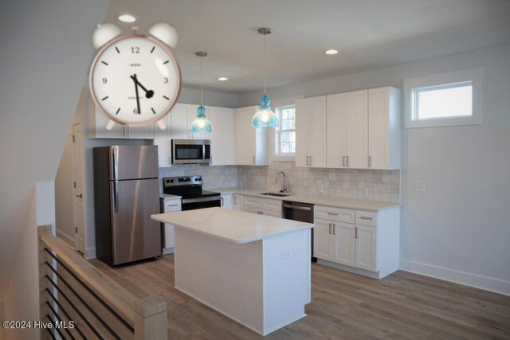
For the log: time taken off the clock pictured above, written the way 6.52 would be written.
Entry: 4.29
